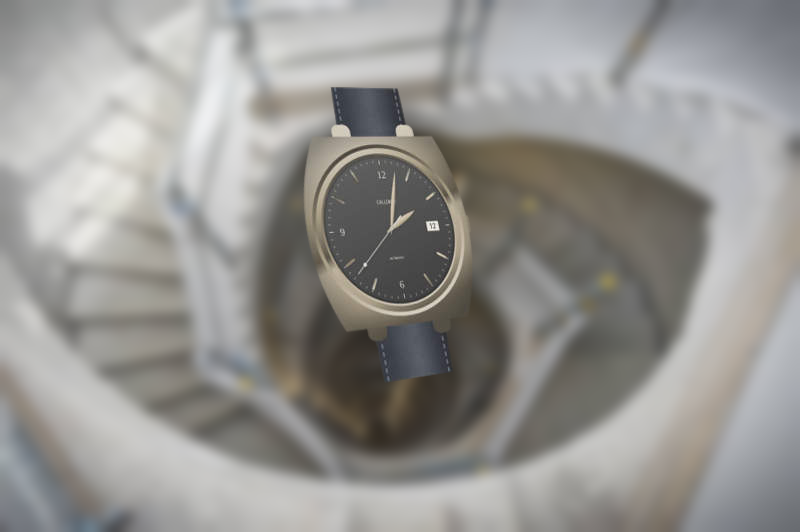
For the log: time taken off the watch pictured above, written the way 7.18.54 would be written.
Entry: 2.02.38
